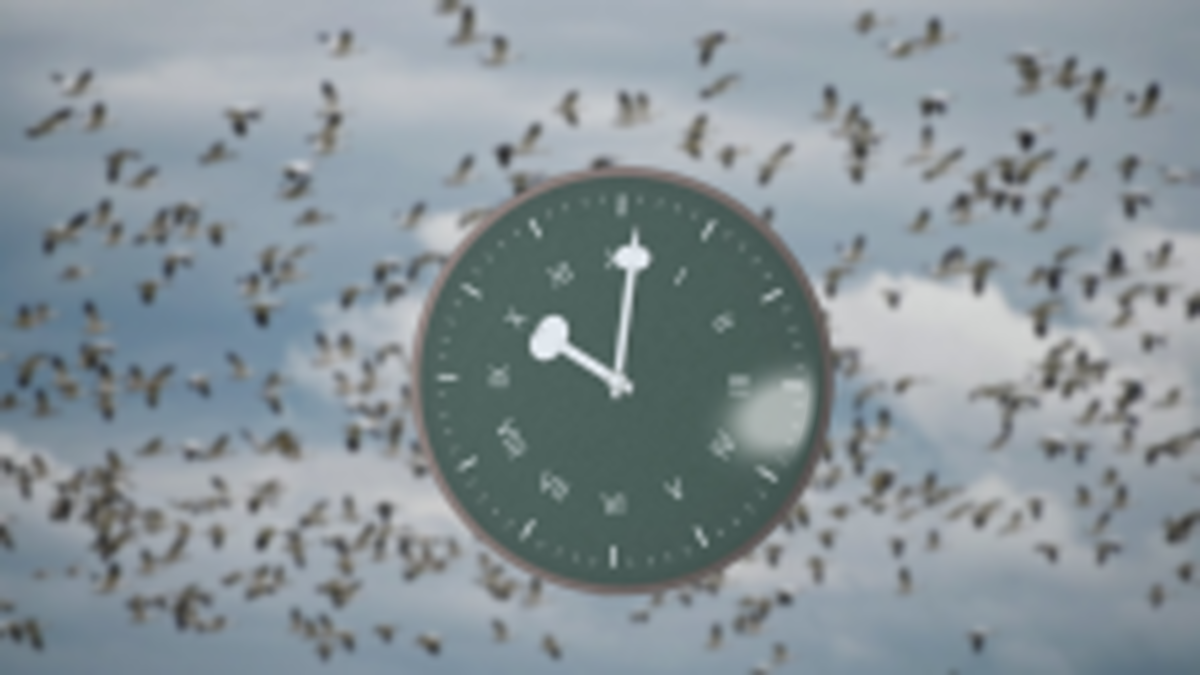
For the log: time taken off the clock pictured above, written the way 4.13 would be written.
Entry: 10.01
